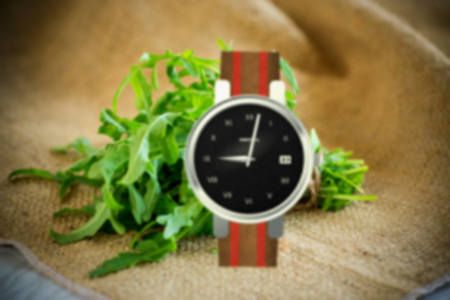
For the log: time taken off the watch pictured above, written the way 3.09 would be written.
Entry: 9.02
